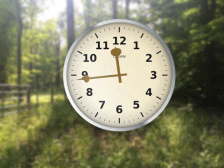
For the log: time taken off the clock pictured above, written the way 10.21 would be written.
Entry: 11.44
